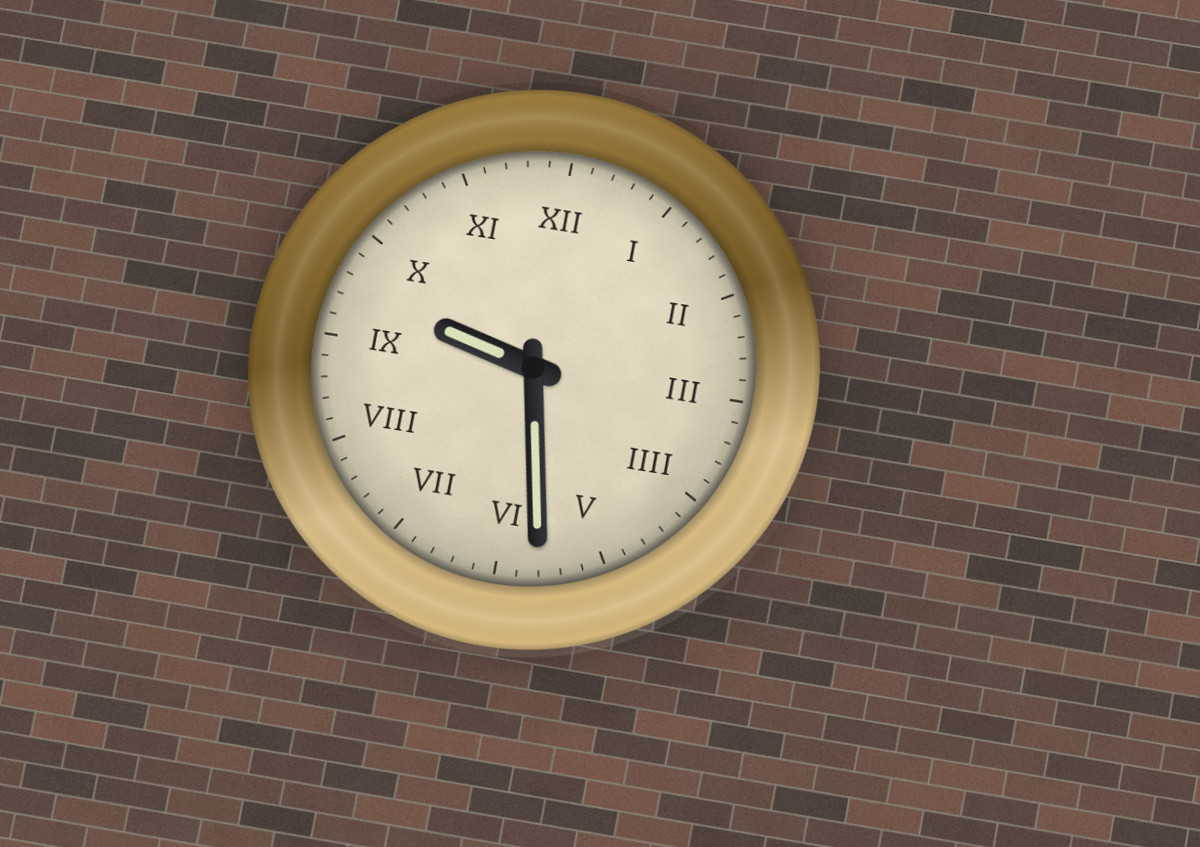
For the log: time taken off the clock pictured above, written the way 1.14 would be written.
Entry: 9.28
